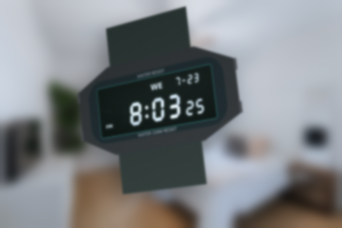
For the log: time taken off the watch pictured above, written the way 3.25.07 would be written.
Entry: 8.03.25
